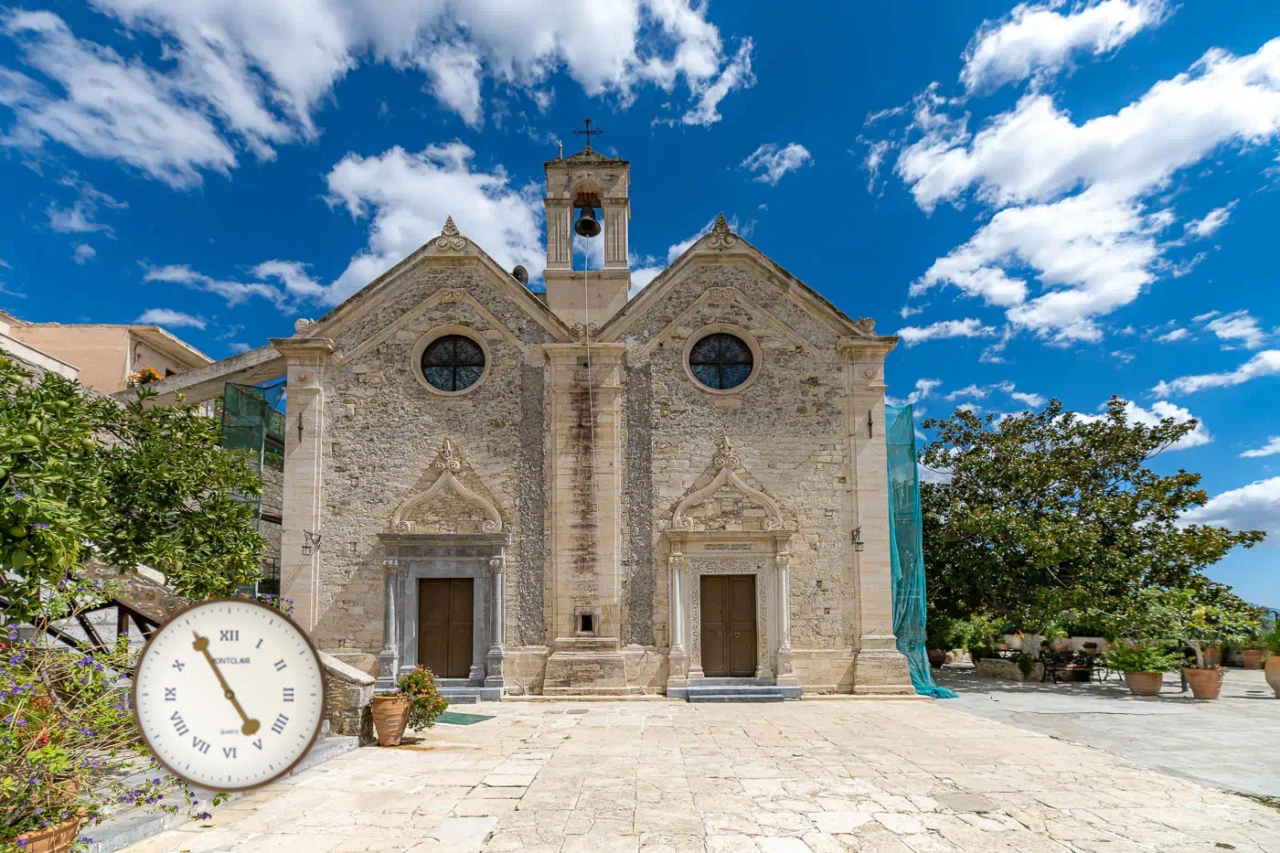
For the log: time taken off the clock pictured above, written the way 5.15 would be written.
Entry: 4.55
